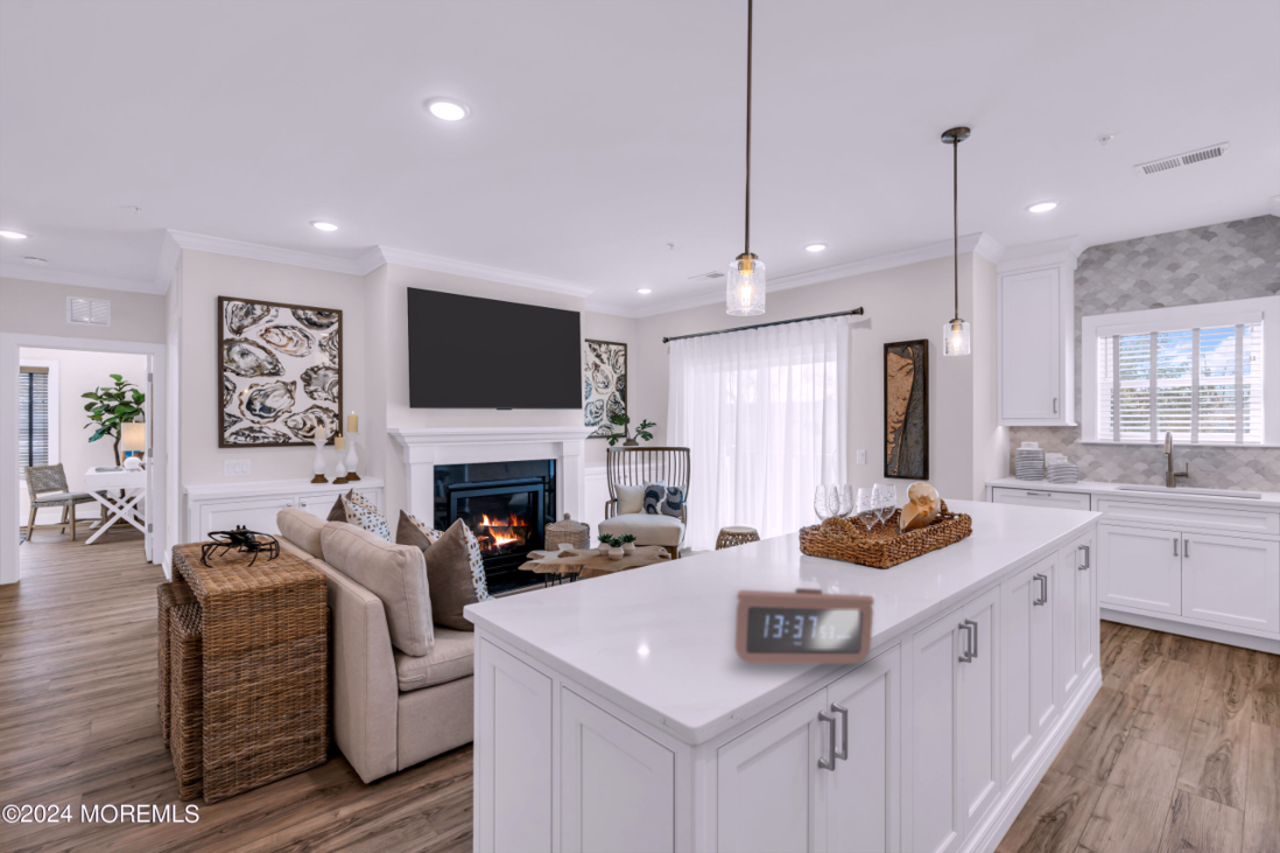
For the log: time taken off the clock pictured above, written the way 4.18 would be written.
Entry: 13.37
